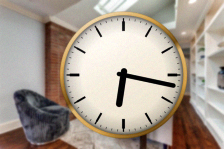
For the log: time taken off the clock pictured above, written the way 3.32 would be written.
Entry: 6.17
